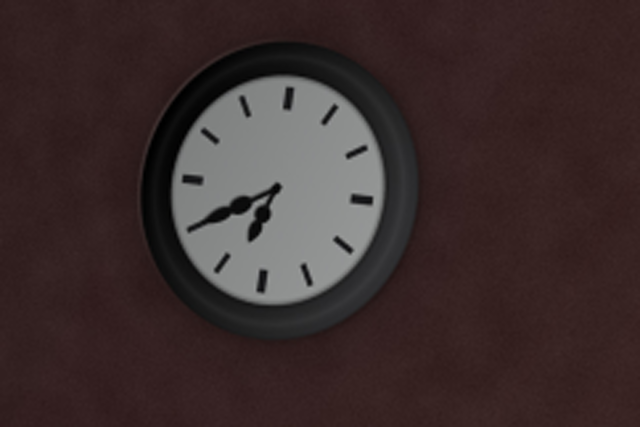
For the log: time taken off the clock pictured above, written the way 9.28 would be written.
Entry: 6.40
